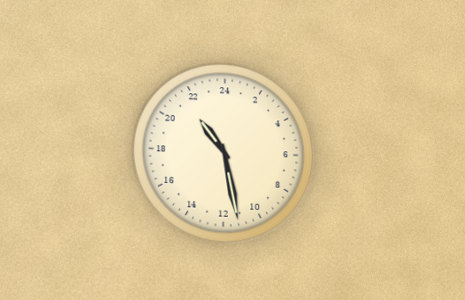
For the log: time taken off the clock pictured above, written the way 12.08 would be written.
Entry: 21.28
